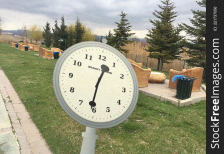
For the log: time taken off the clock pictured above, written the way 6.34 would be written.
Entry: 12.31
